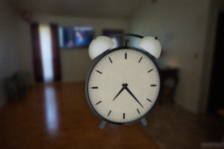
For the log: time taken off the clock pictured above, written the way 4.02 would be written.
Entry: 7.23
